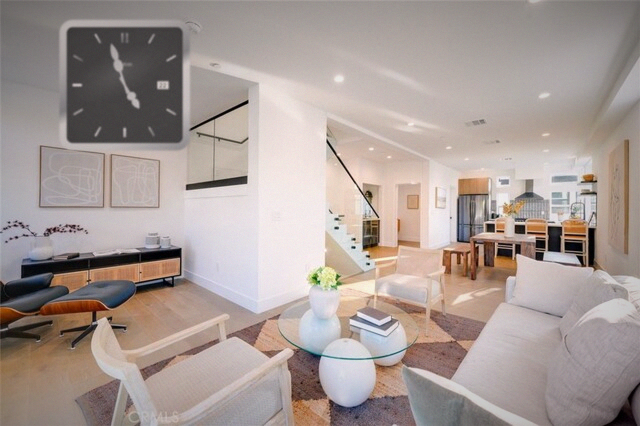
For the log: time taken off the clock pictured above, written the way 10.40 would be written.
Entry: 4.57
